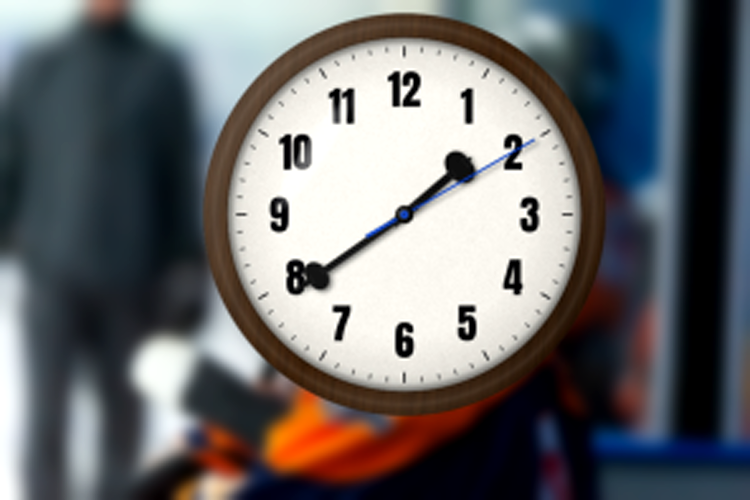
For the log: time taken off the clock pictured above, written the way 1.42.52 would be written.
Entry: 1.39.10
